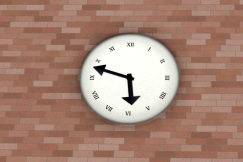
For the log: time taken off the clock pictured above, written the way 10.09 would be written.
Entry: 5.48
